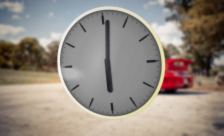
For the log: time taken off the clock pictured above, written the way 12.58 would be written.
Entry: 6.01
